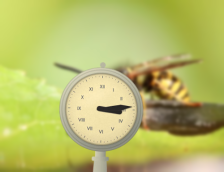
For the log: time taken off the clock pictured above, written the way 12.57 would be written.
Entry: 3.14
